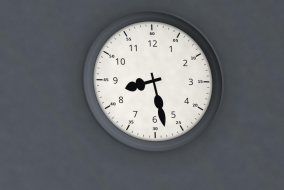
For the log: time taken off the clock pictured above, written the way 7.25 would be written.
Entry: 8.28
